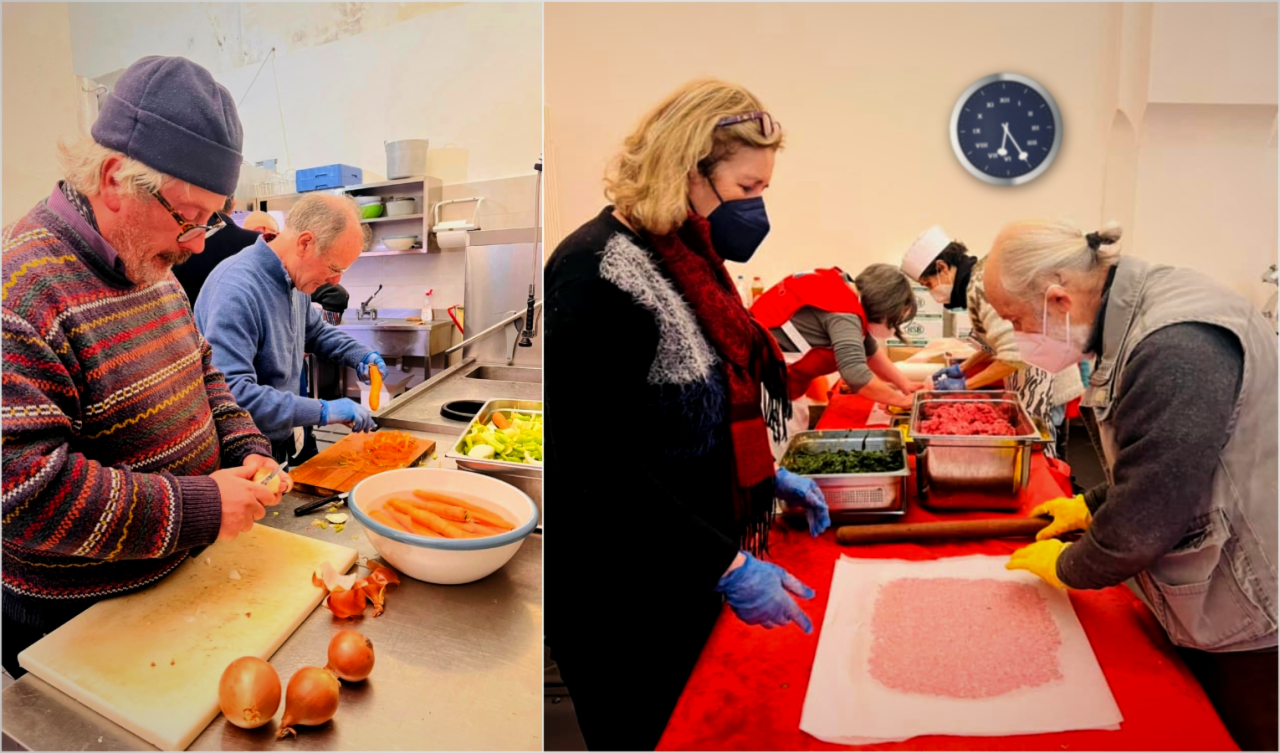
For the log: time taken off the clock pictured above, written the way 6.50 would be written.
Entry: 6.25
